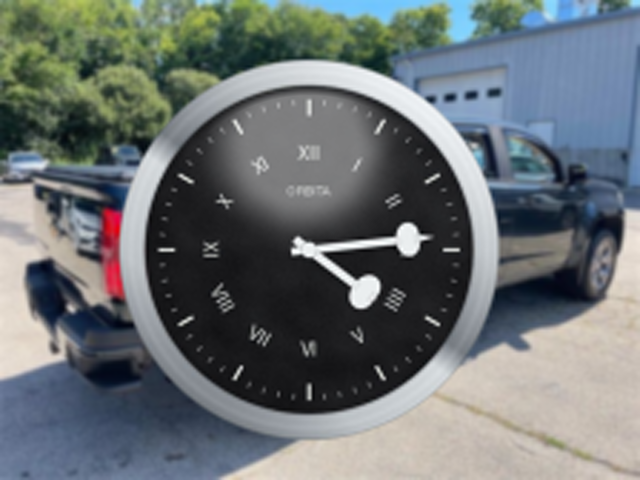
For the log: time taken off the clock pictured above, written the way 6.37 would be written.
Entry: 4.14
